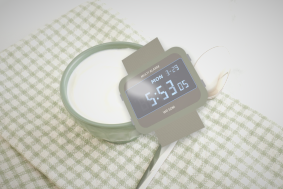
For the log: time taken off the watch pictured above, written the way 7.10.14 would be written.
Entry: 5.53.05
